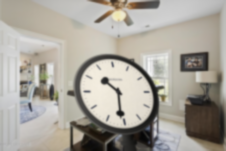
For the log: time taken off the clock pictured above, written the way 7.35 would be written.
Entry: 10.31
